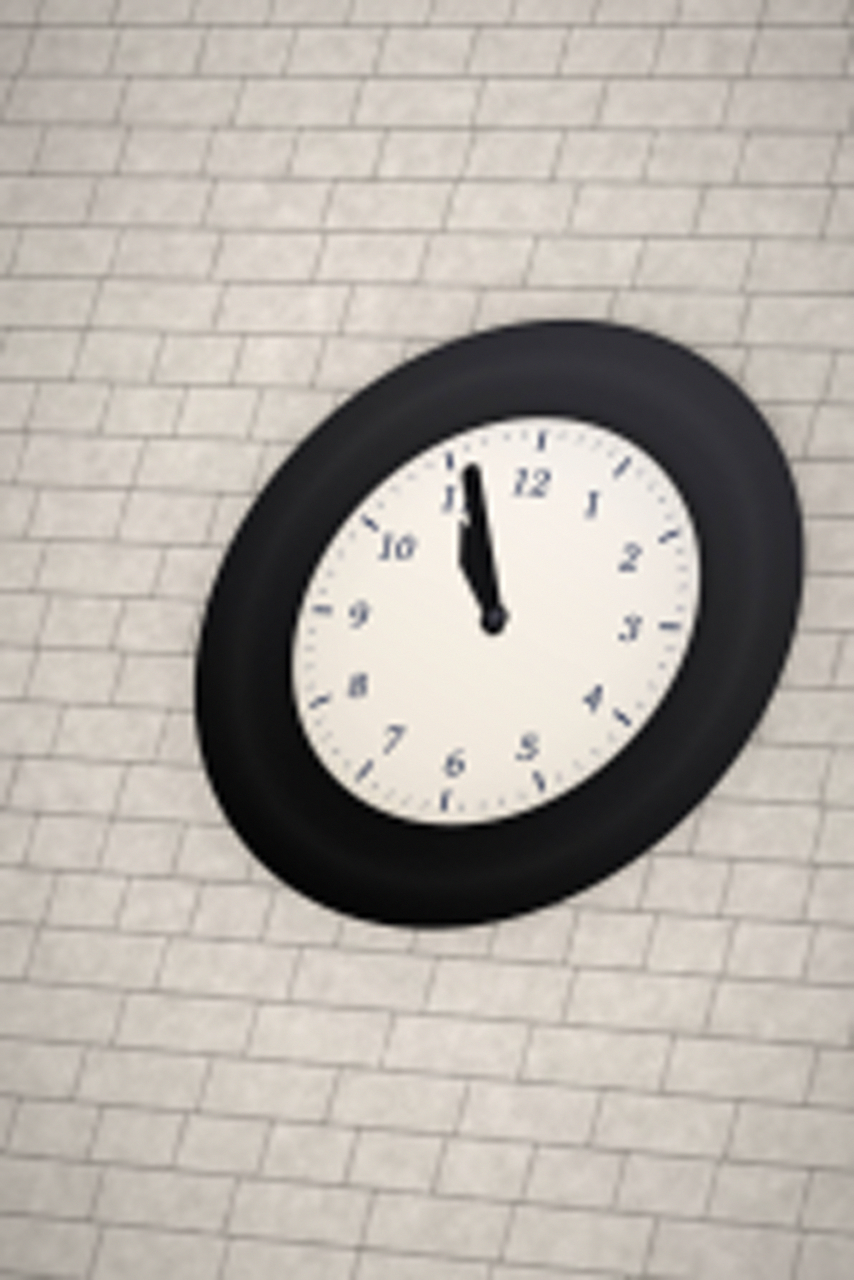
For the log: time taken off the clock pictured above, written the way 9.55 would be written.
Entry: 10.56
